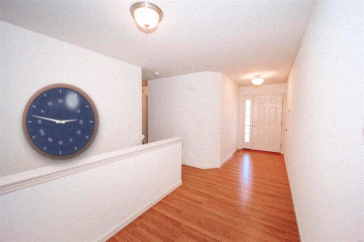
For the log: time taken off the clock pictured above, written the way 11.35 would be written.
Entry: 2.47
